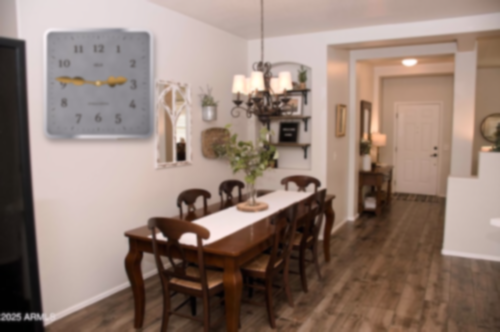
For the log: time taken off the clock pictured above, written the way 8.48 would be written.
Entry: 2.46
